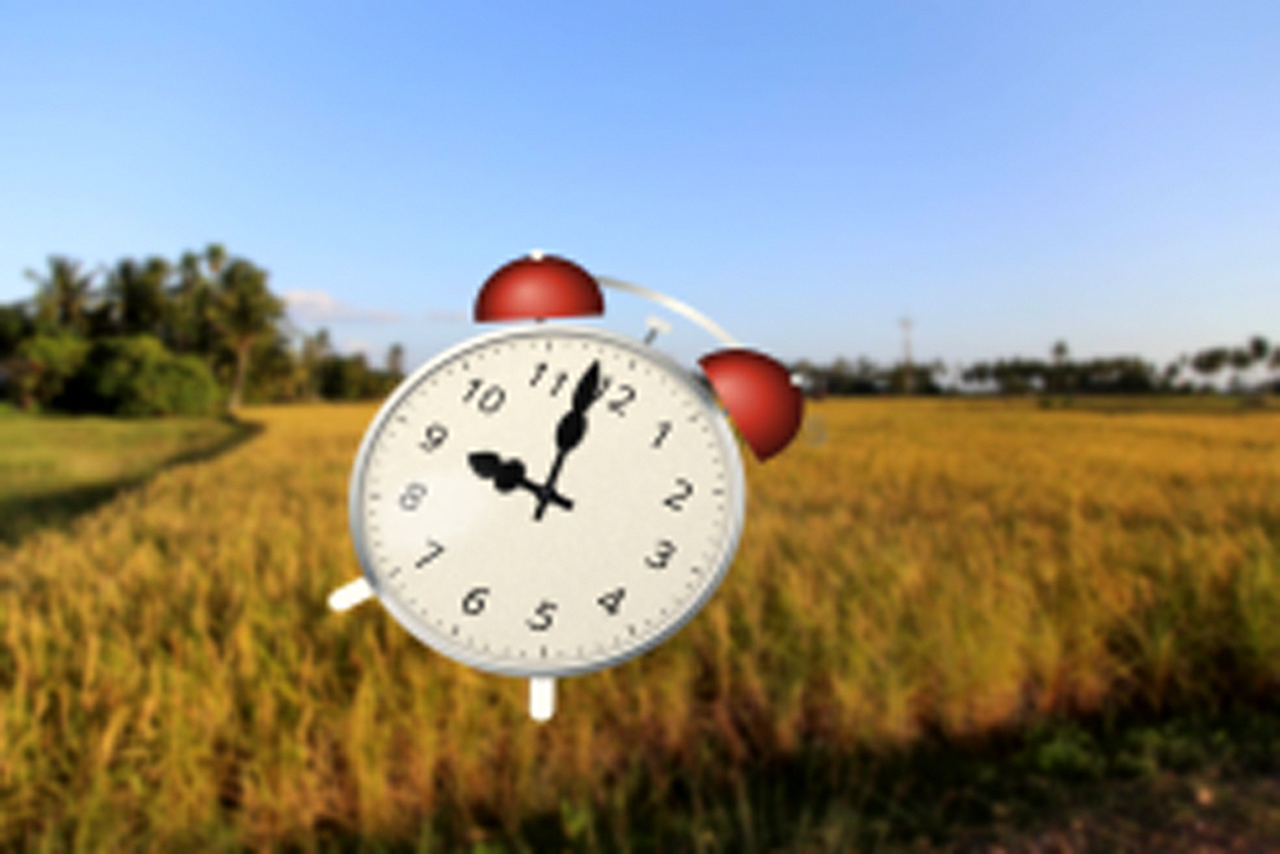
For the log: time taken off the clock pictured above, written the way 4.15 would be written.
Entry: 8.58
